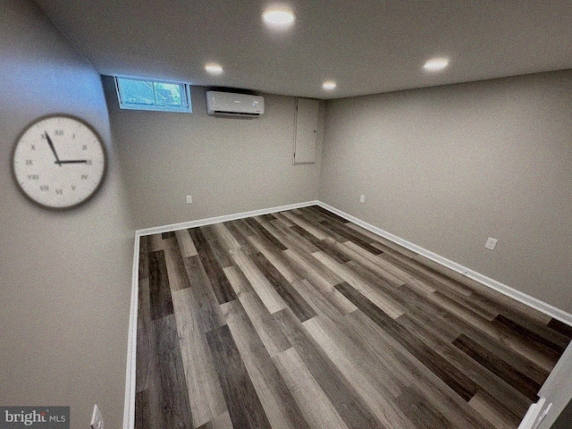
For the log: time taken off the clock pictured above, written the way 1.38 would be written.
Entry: 2.56
